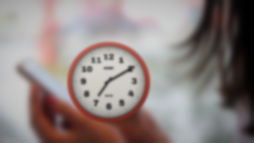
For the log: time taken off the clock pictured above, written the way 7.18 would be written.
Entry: 7.10
